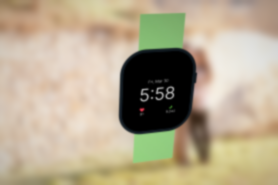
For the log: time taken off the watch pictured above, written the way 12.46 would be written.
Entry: 5.58
